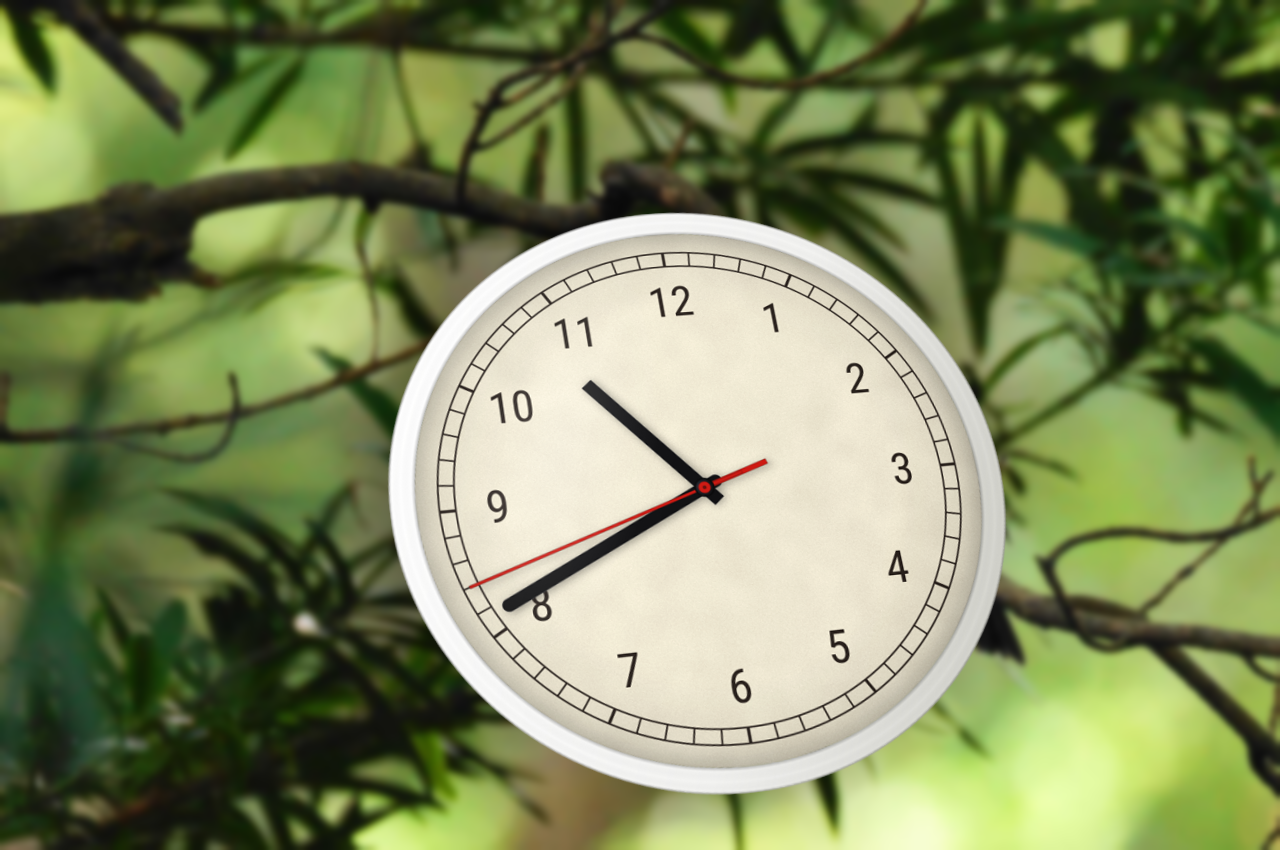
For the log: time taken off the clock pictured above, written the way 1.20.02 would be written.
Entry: 10.40.42
